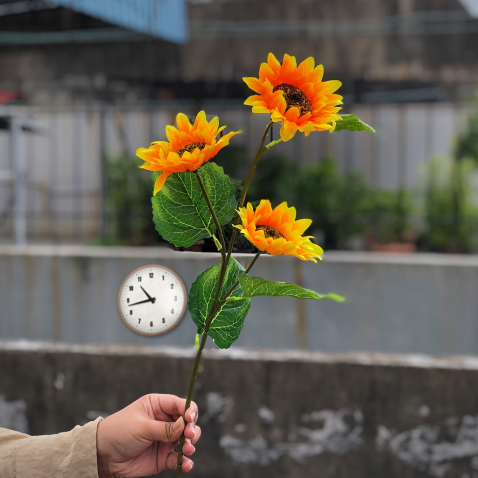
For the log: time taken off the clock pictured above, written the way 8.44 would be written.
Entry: 10.43
